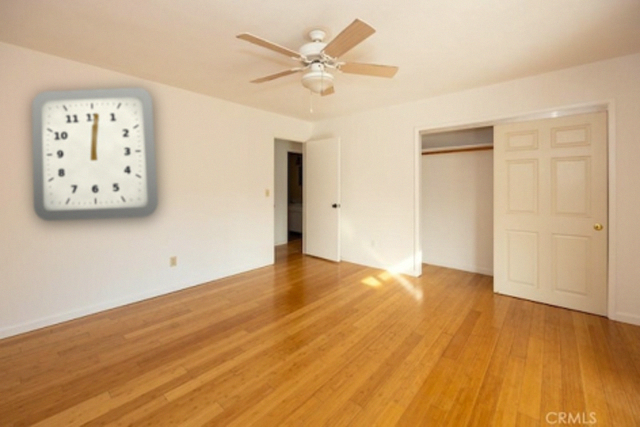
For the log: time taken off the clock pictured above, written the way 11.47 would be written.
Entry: 12.01
